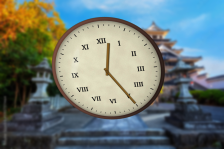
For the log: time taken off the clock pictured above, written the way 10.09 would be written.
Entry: 12.25
